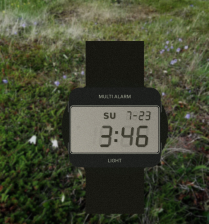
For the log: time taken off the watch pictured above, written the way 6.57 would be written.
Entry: 3.46
